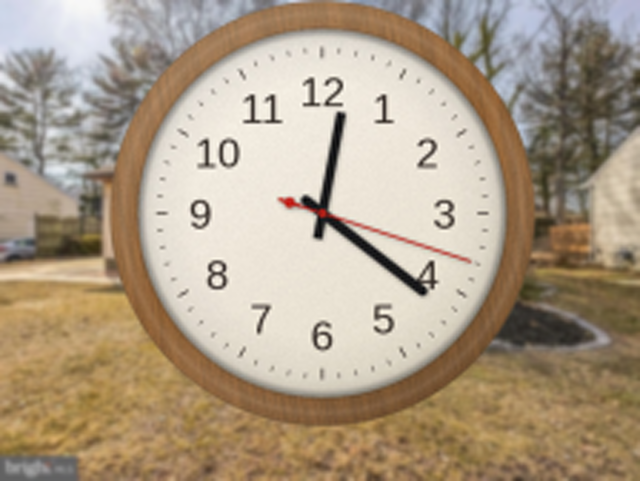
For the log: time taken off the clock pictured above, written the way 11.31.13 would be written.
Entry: 12.21.18
